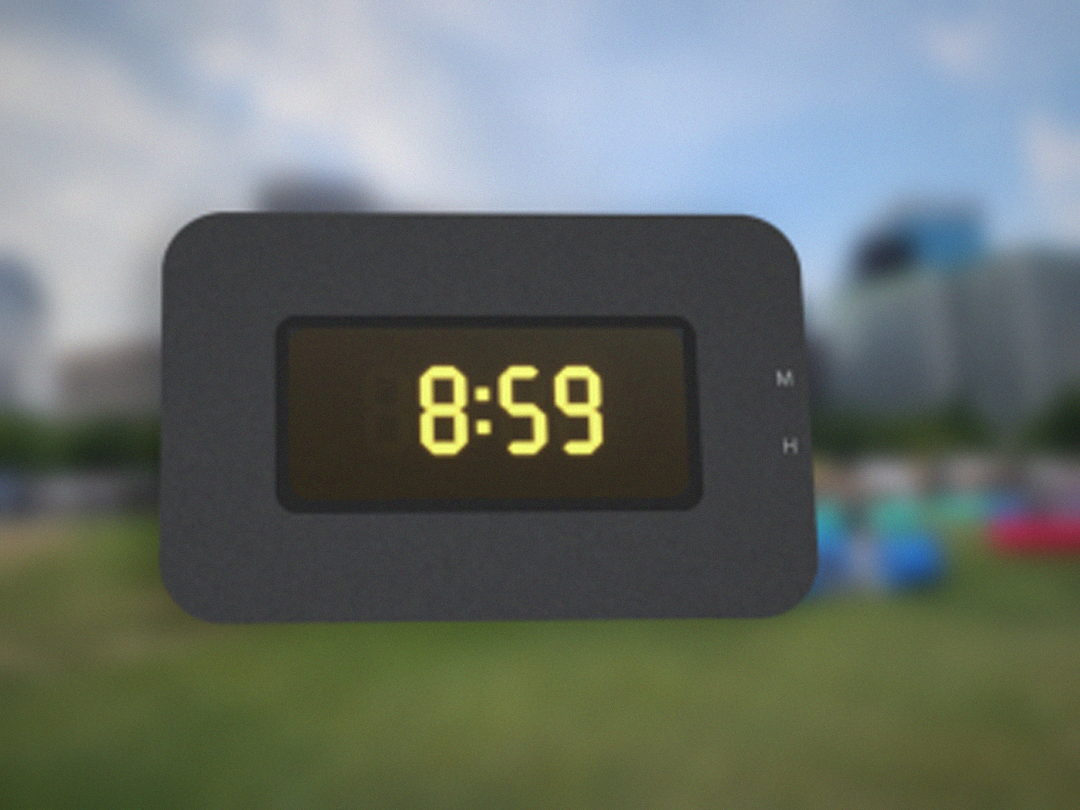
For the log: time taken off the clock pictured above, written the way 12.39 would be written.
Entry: 8.59
